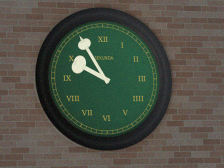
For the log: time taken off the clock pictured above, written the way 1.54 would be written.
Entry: 9.55
